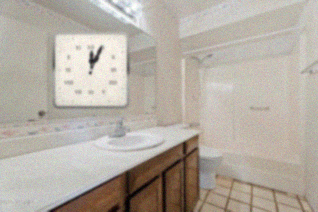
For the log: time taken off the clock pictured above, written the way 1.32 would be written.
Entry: 12.04
